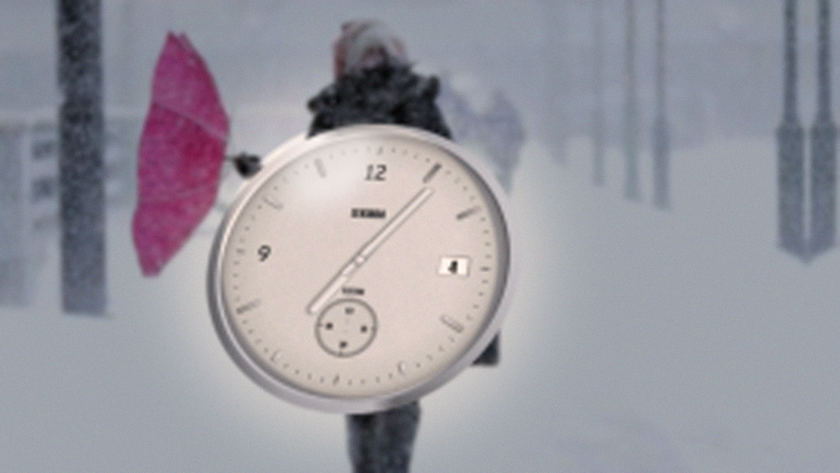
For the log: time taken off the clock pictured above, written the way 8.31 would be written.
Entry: 7.06
